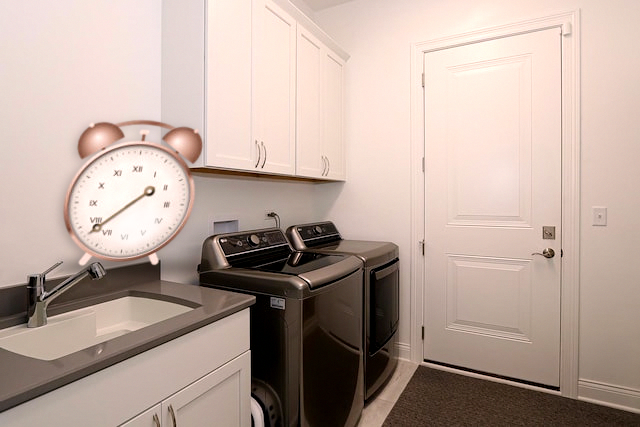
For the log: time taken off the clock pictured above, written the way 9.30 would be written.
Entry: 1.38
